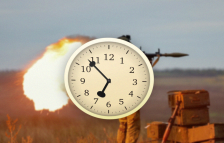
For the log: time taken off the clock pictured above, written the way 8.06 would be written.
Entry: 6.53
